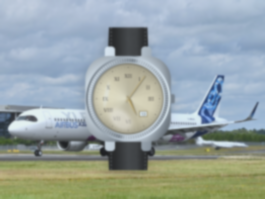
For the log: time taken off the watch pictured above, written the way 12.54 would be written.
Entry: 5.06
